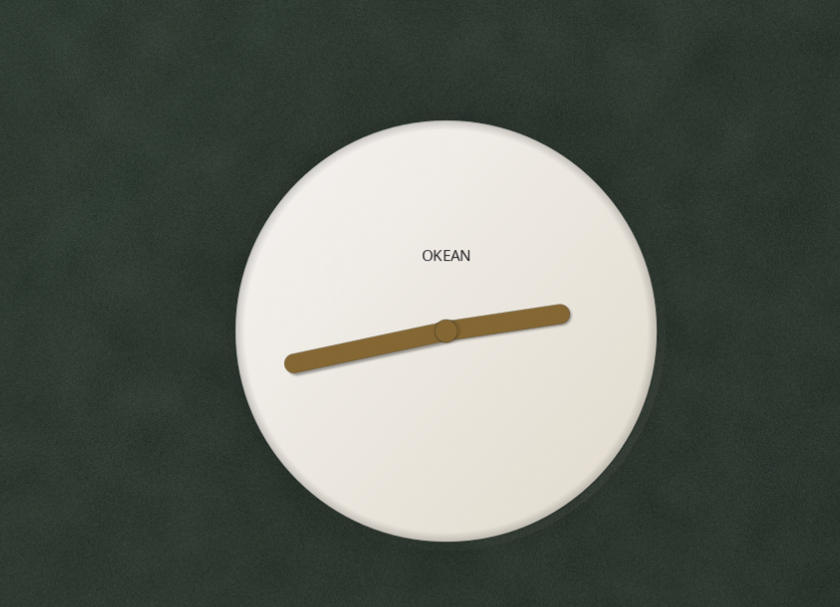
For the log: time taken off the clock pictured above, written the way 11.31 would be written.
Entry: 2.43
